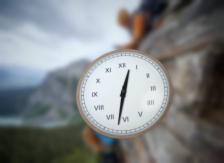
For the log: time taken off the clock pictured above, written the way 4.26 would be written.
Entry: 12.32
